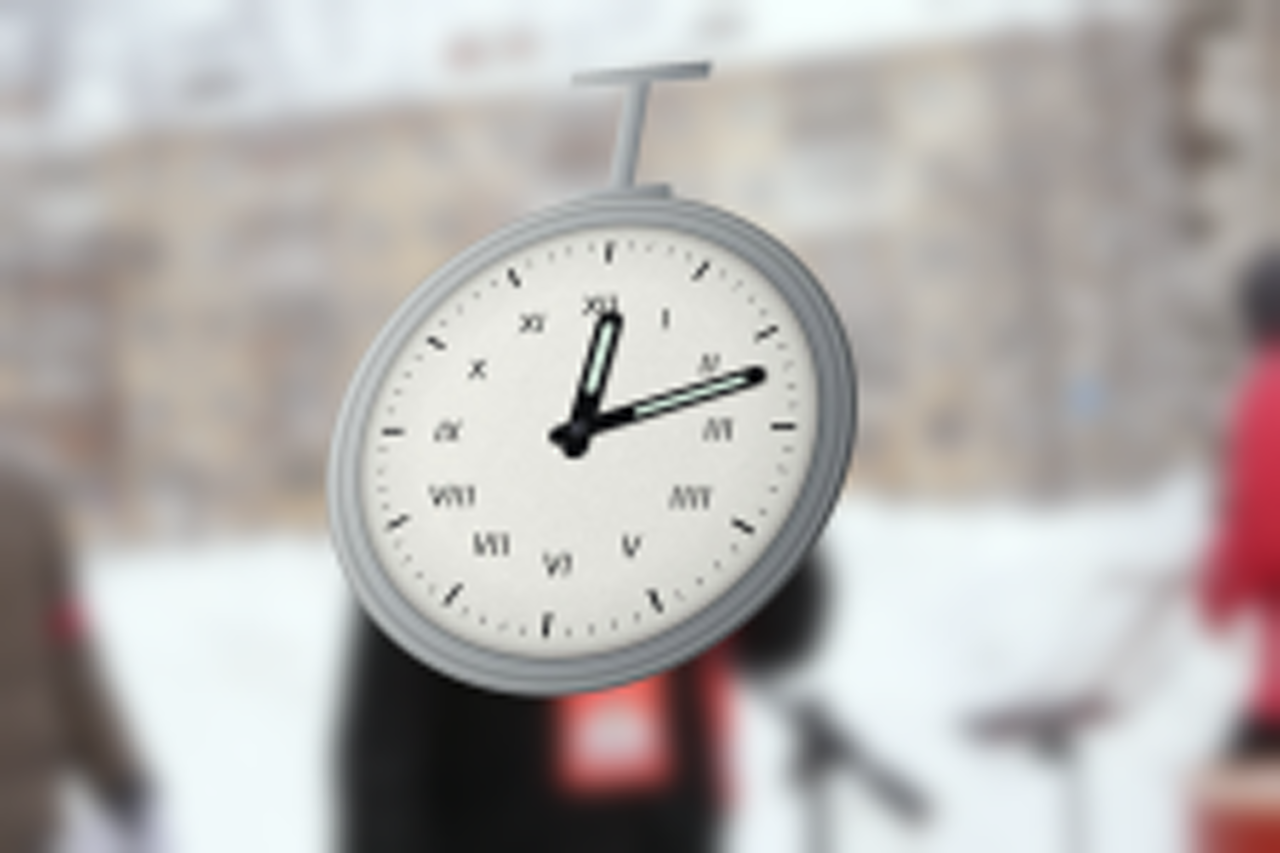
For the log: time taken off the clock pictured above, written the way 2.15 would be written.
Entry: 12.12
